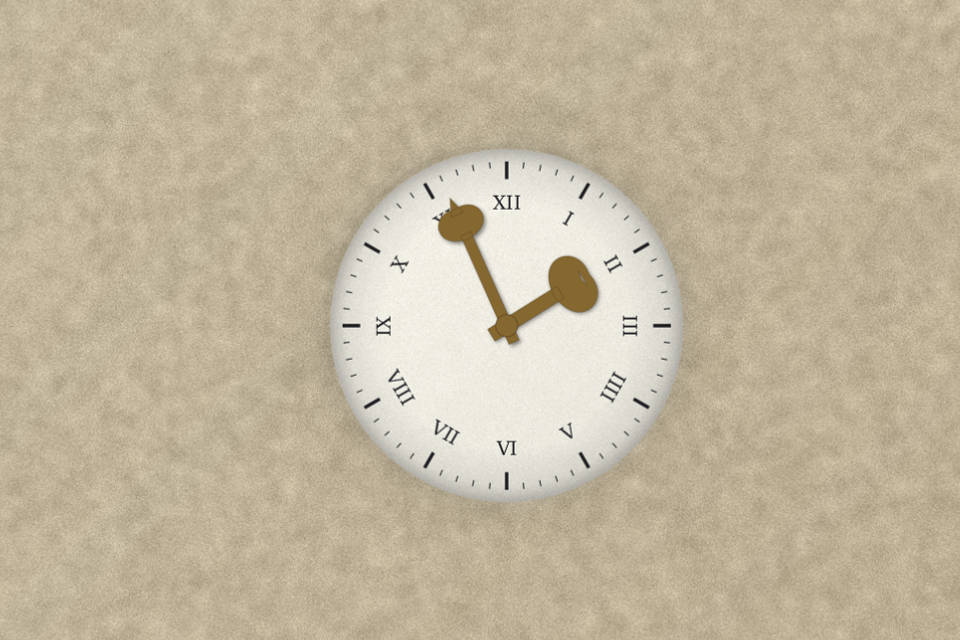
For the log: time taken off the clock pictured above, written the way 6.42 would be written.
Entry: 1.56
